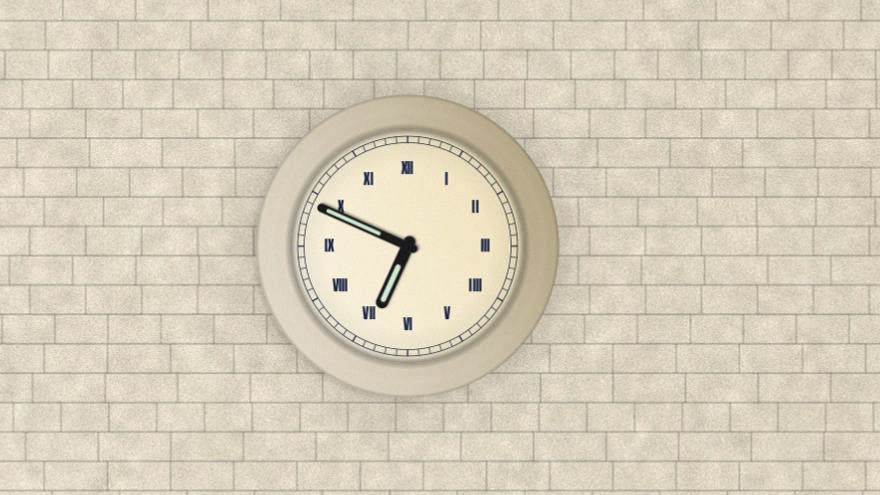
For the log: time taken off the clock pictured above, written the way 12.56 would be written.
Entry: 6.49
